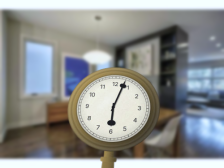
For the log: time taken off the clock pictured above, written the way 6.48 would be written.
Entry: 6.03
